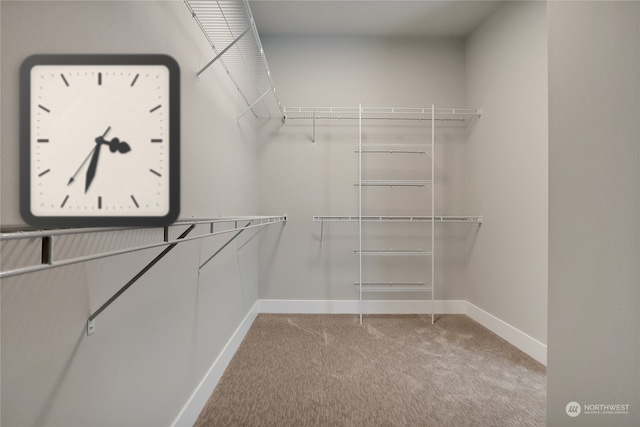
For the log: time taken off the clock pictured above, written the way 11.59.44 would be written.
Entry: 3.32.36
